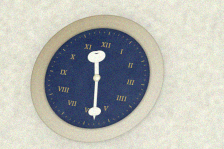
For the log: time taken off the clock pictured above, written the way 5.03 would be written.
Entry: 11.28
